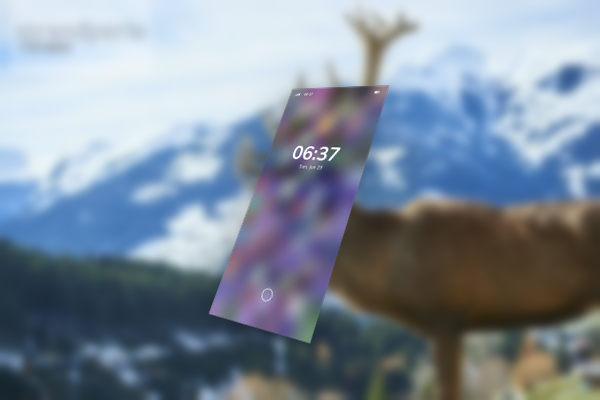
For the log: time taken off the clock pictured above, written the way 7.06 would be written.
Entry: 6.37
